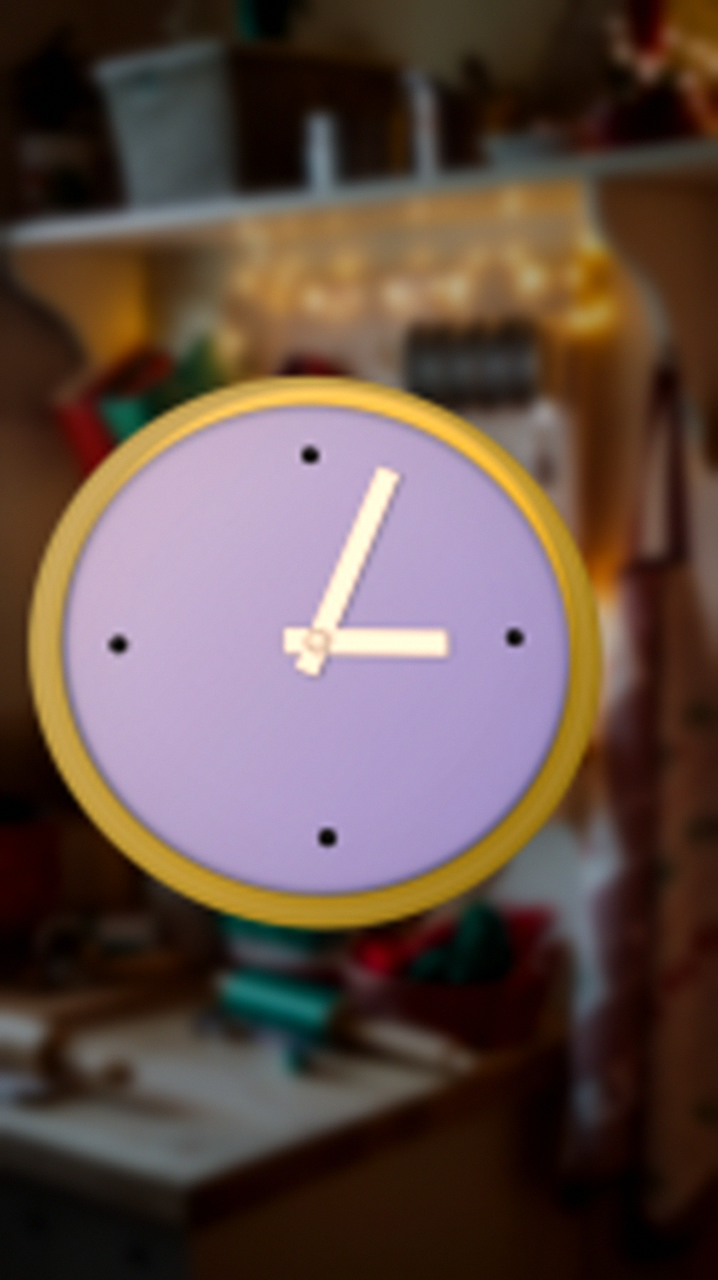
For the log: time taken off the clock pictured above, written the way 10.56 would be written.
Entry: 3.04
